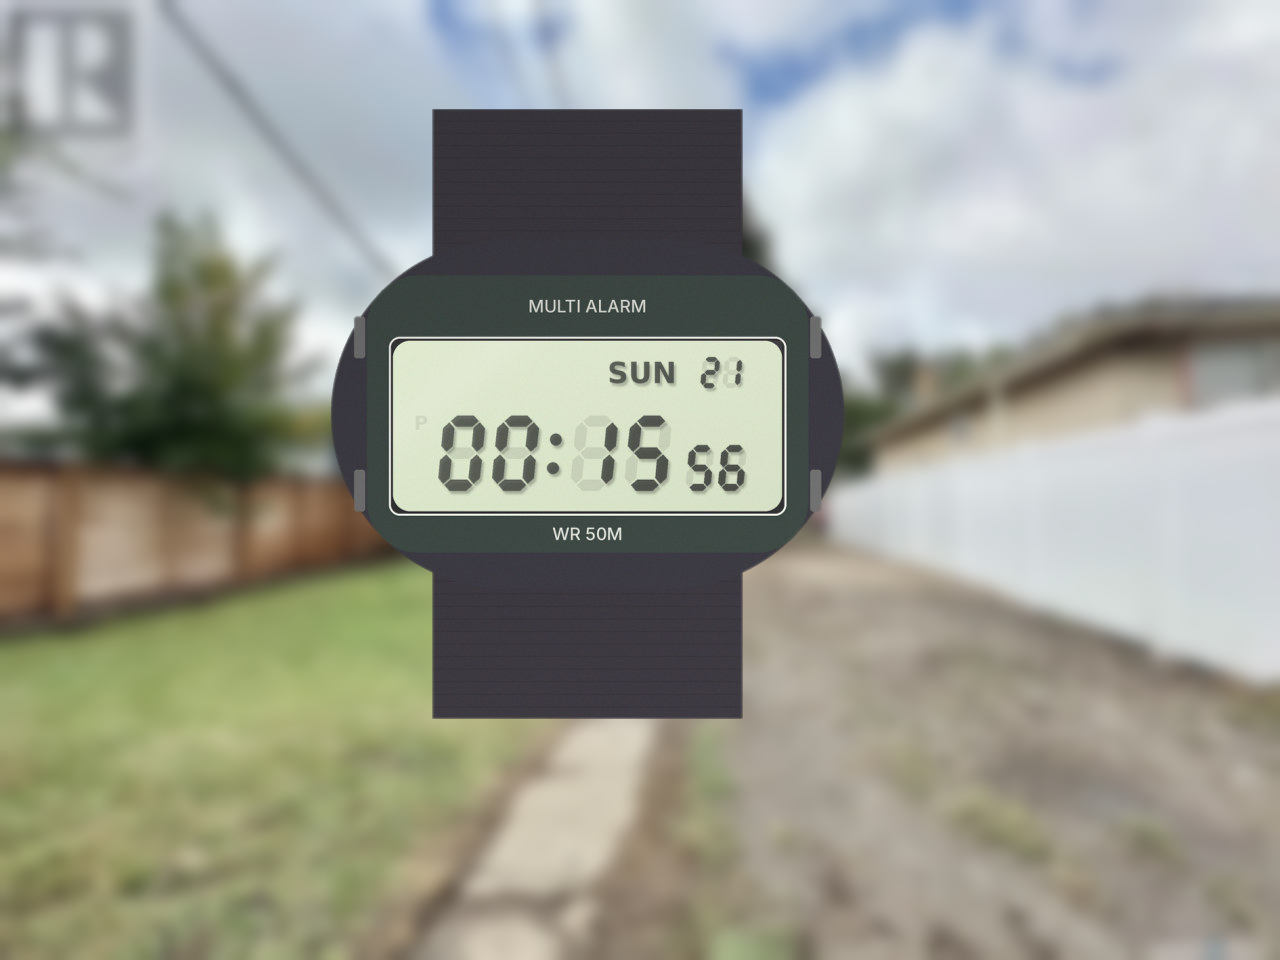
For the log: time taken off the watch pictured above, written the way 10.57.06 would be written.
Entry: 0.15.56
